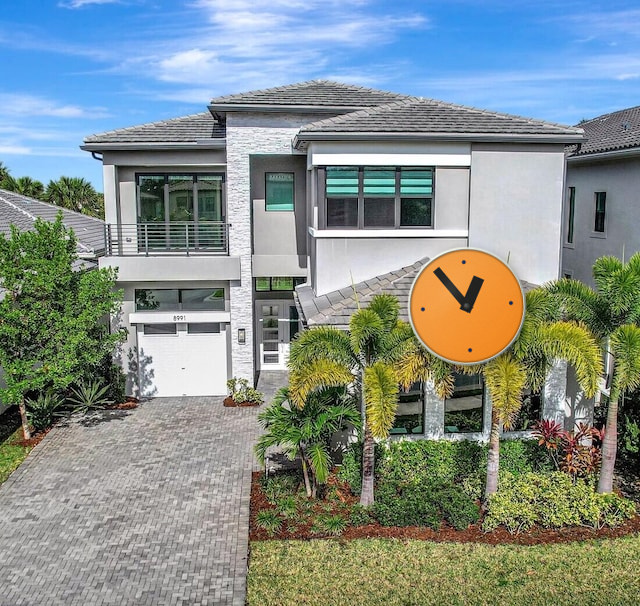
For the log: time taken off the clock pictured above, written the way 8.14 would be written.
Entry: 12.54
